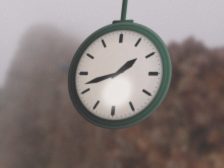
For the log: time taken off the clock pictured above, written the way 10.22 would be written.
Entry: 1.42
